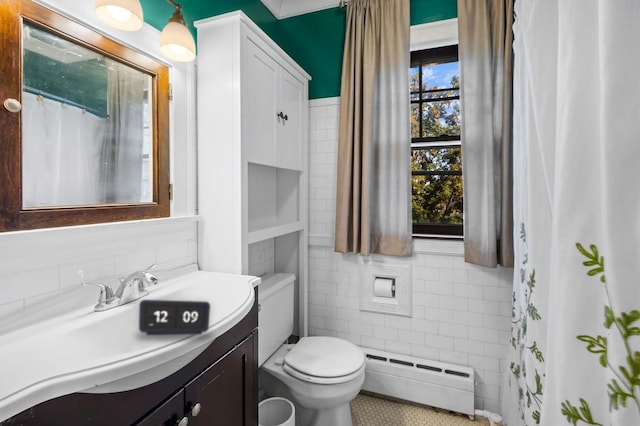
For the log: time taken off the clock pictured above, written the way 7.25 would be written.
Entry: 12.09
